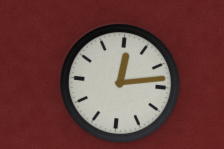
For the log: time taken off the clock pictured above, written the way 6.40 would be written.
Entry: 12.13
